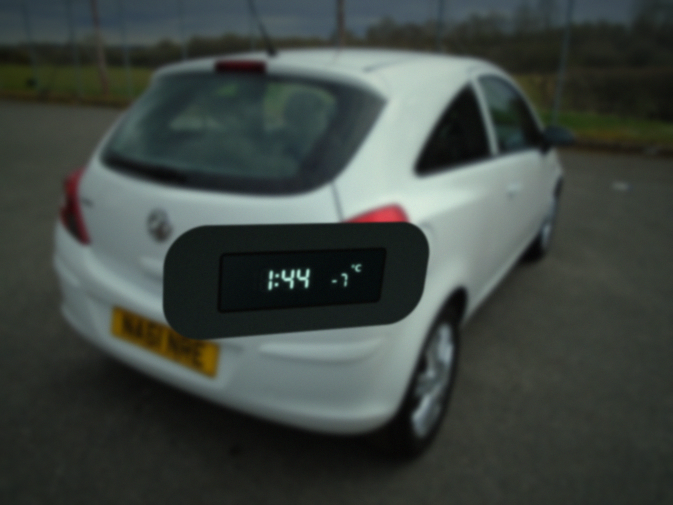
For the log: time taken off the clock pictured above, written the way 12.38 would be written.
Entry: 1.44
